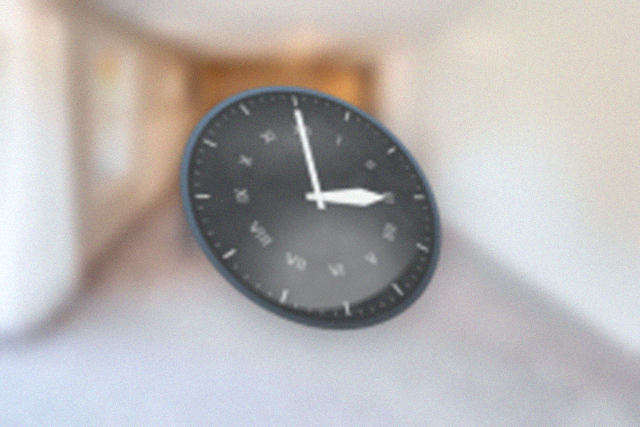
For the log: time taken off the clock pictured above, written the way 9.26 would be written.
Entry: 3.00
